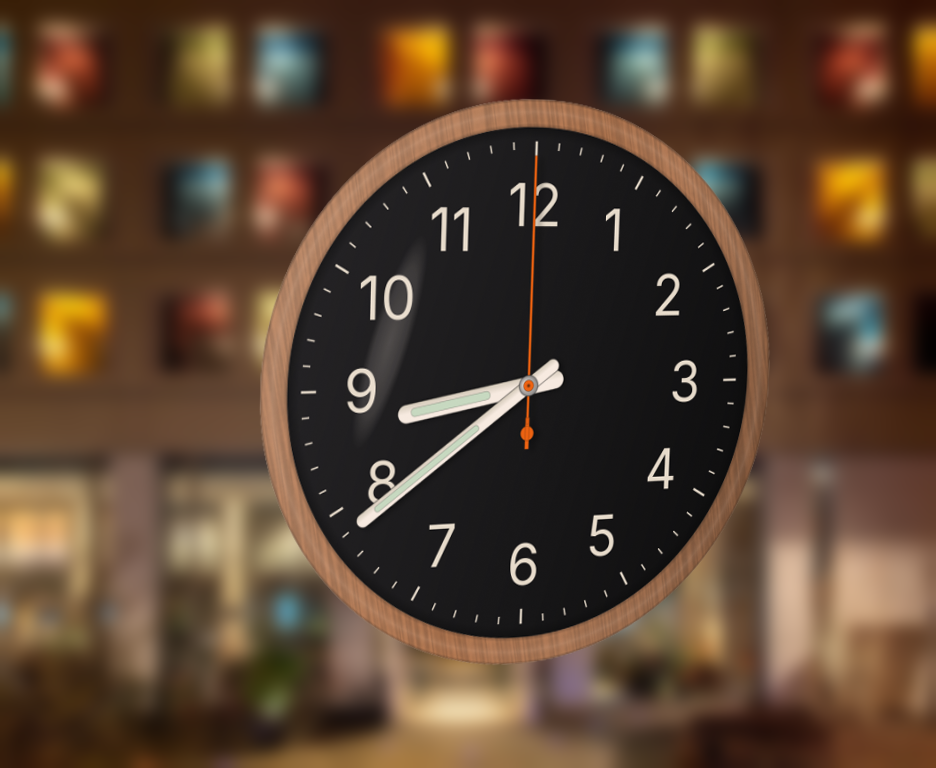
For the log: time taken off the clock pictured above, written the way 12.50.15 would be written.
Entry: 8.39.00
